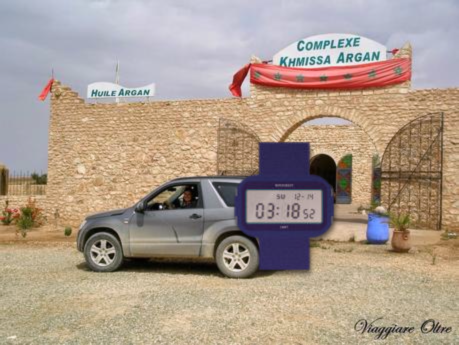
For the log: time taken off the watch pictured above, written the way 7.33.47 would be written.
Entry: 3.18.52
